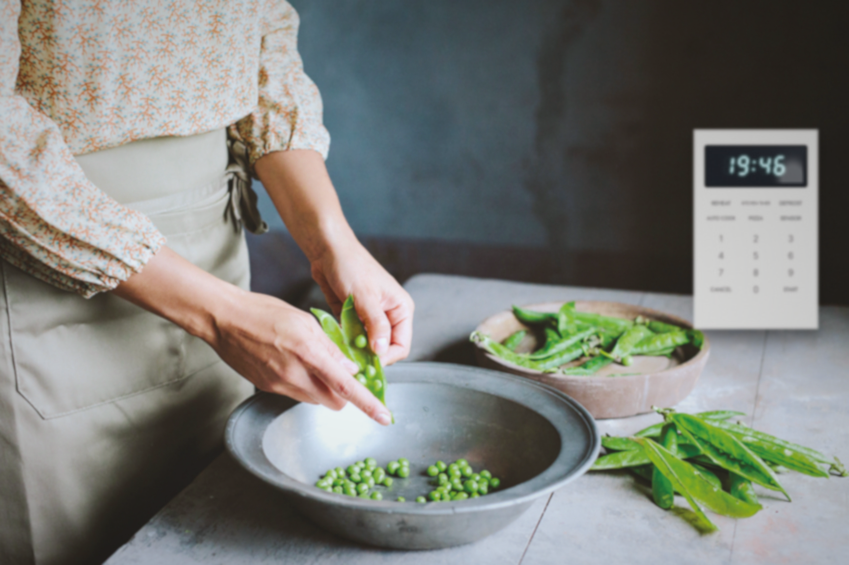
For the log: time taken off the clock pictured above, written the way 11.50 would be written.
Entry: 19.46
